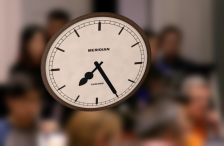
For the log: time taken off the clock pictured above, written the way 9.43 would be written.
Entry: 7.25
